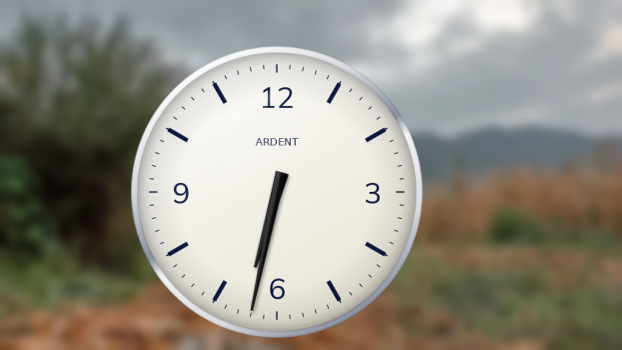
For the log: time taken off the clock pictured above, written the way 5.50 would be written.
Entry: 6.32
